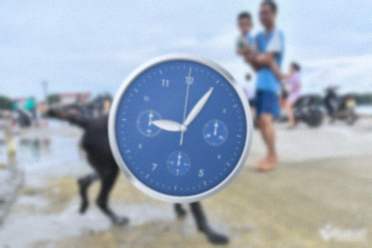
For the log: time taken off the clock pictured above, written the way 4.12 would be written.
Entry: 9.05
